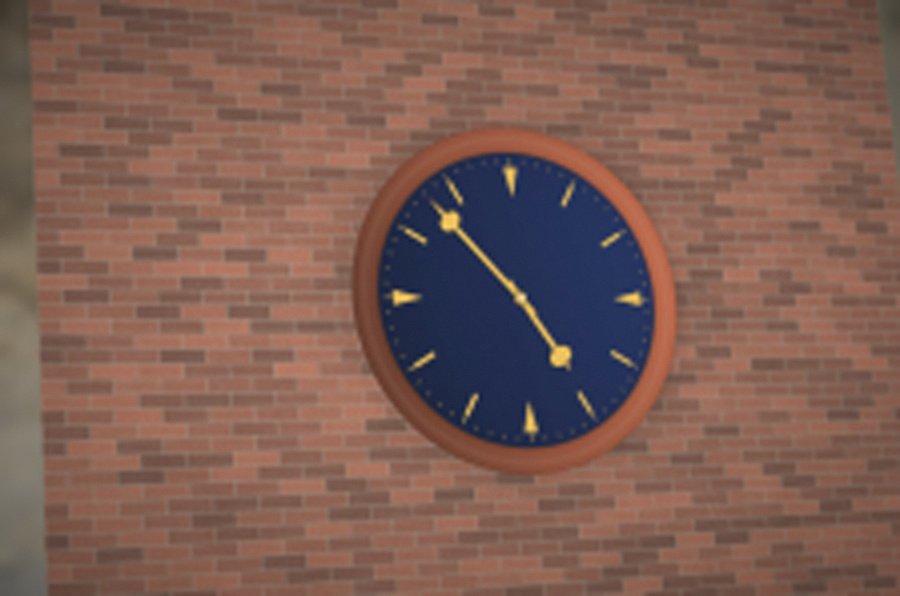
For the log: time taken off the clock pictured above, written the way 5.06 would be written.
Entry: 4.53
